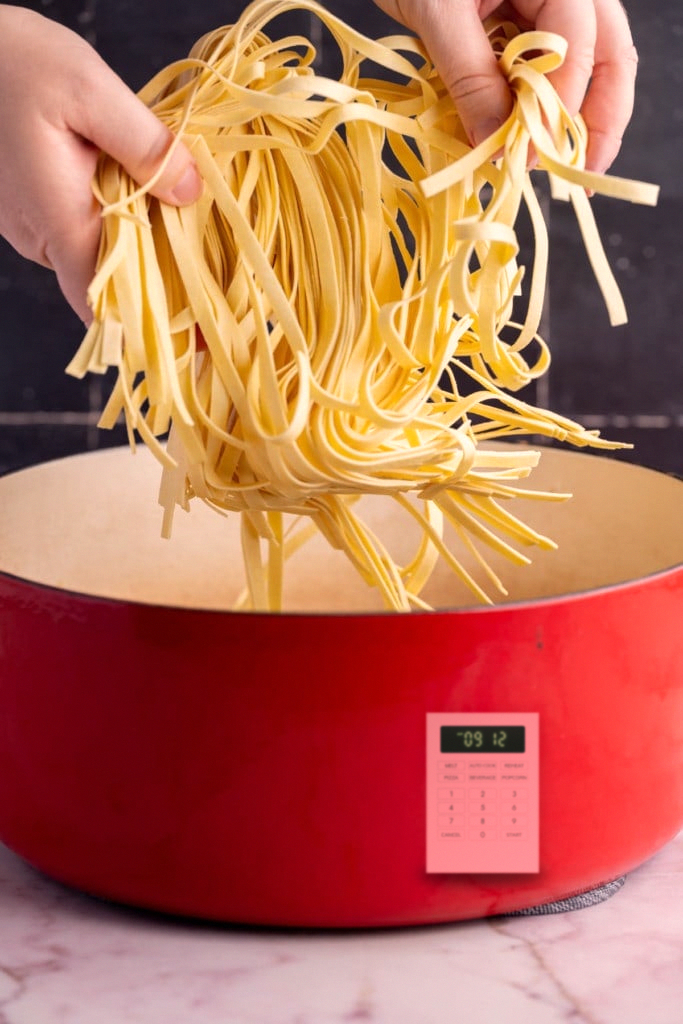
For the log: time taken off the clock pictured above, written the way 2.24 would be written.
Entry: 9.12
